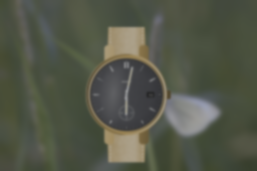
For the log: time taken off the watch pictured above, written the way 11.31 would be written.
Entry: 6.02
